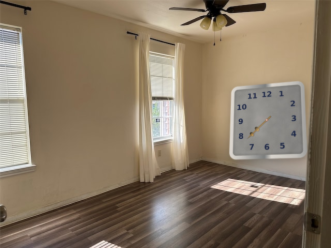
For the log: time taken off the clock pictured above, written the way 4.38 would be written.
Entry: 7.38
